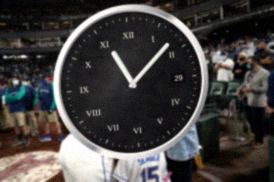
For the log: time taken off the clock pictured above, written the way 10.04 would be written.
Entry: 11.08
